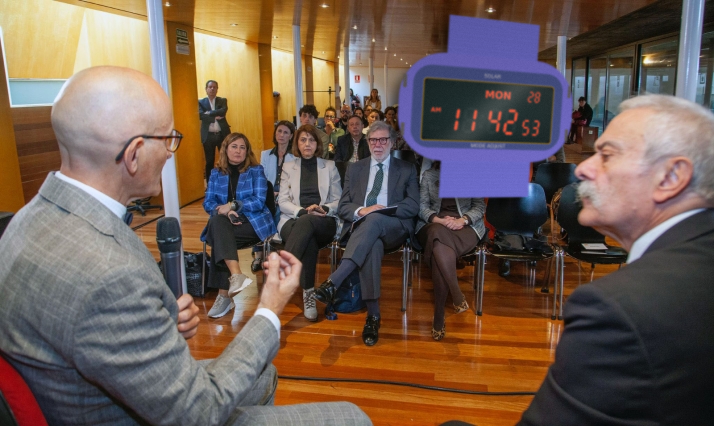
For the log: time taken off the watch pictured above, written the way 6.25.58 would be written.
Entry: 11.42.53
